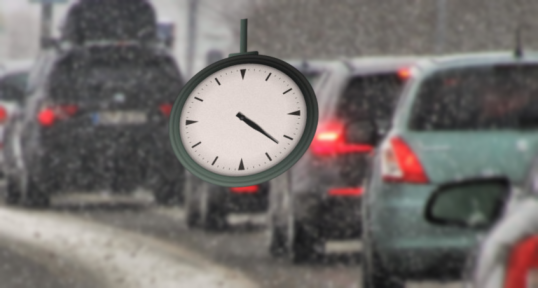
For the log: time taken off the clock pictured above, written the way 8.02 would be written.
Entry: 4.22
